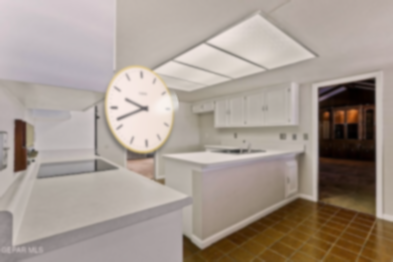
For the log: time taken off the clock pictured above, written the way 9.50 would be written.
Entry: 9.42
